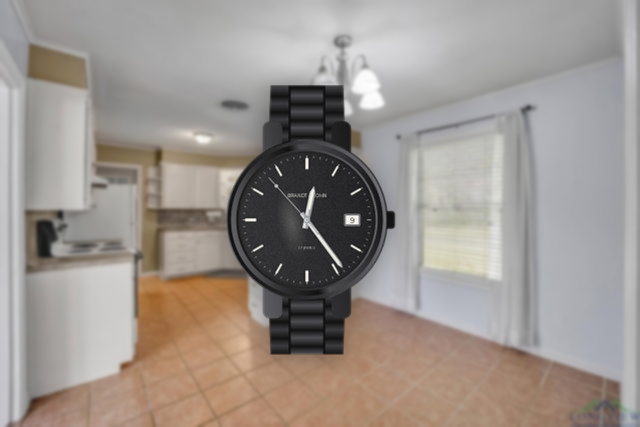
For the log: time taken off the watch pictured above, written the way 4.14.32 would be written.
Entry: 12.23.53
